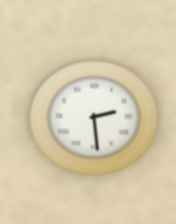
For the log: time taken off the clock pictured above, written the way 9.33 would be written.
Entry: 2.29
